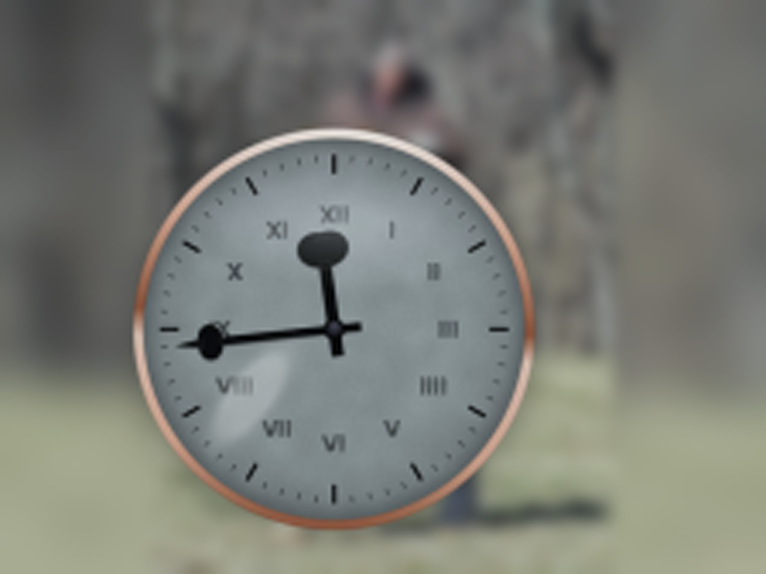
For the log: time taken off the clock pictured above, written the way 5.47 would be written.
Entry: 11.44
